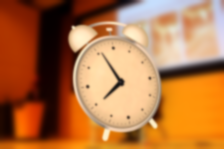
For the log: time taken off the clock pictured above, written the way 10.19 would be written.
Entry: 7.56
